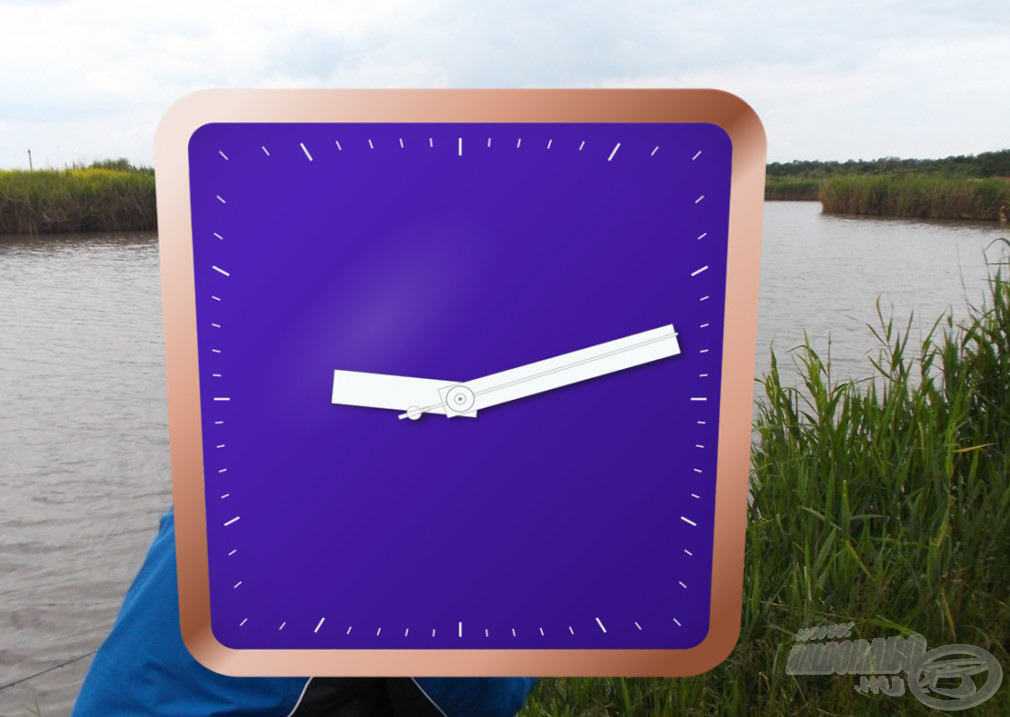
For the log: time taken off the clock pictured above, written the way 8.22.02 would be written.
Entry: 9.12.12
